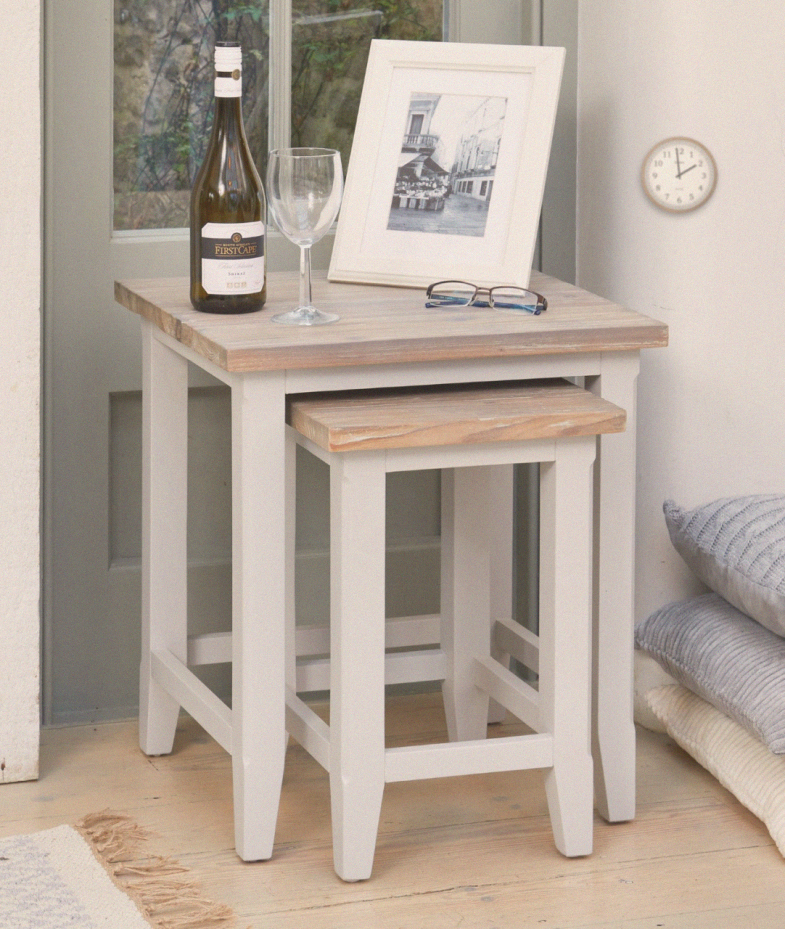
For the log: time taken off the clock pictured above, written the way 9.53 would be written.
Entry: 1.59
